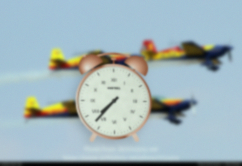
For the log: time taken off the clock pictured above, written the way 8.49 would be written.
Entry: 7.37
